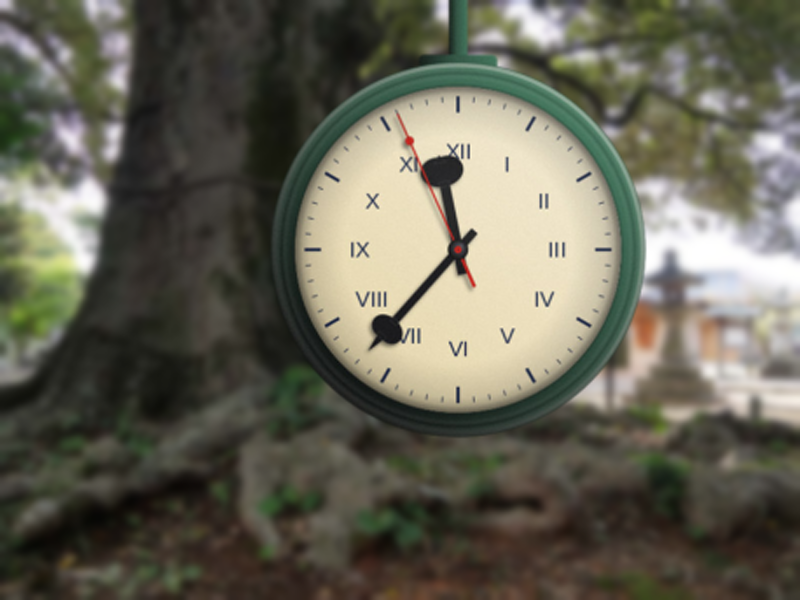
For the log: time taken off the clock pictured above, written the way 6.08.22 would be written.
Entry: 11.36.56
